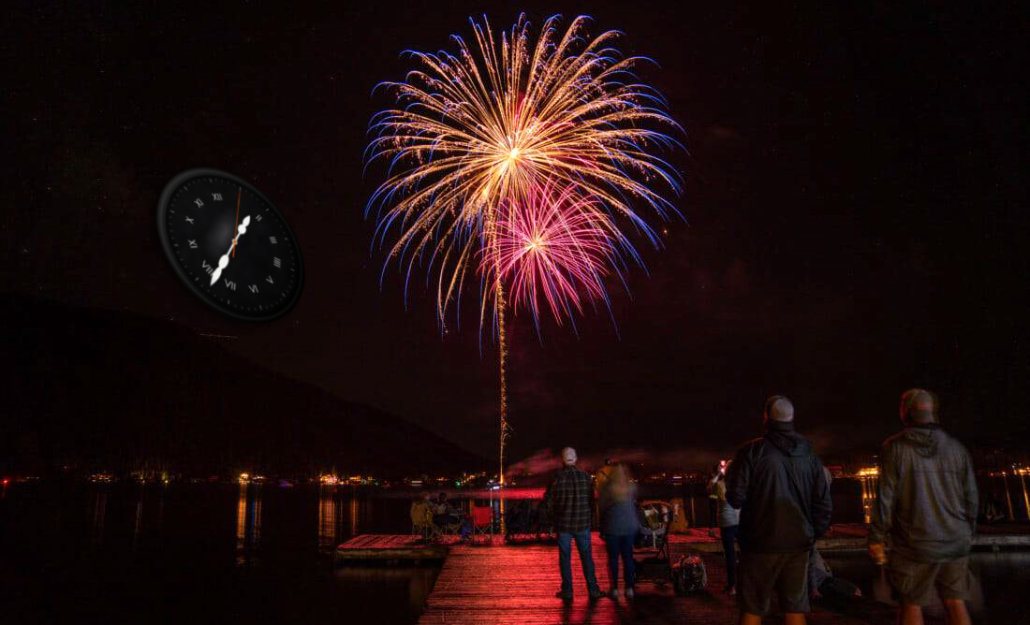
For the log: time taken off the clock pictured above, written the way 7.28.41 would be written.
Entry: 1.38.05
